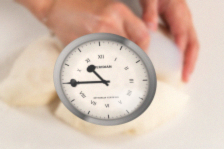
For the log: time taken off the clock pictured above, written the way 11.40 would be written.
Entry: 10.45
